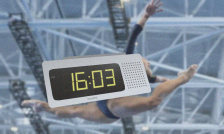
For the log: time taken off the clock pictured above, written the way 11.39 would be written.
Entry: 16.03
